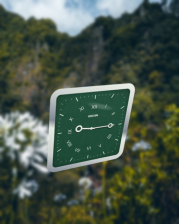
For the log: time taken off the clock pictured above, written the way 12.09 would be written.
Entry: 9.15
